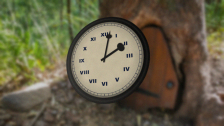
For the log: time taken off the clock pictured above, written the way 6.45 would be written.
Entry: 2.02
